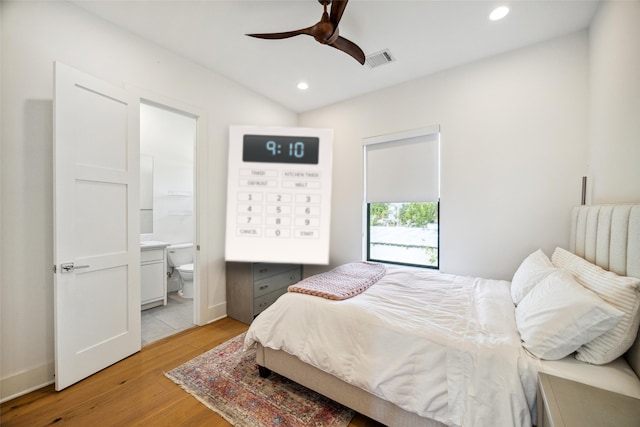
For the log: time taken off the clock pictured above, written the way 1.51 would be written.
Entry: 9.10
